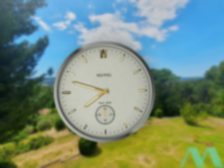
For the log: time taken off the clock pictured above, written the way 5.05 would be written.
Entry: 7.48
